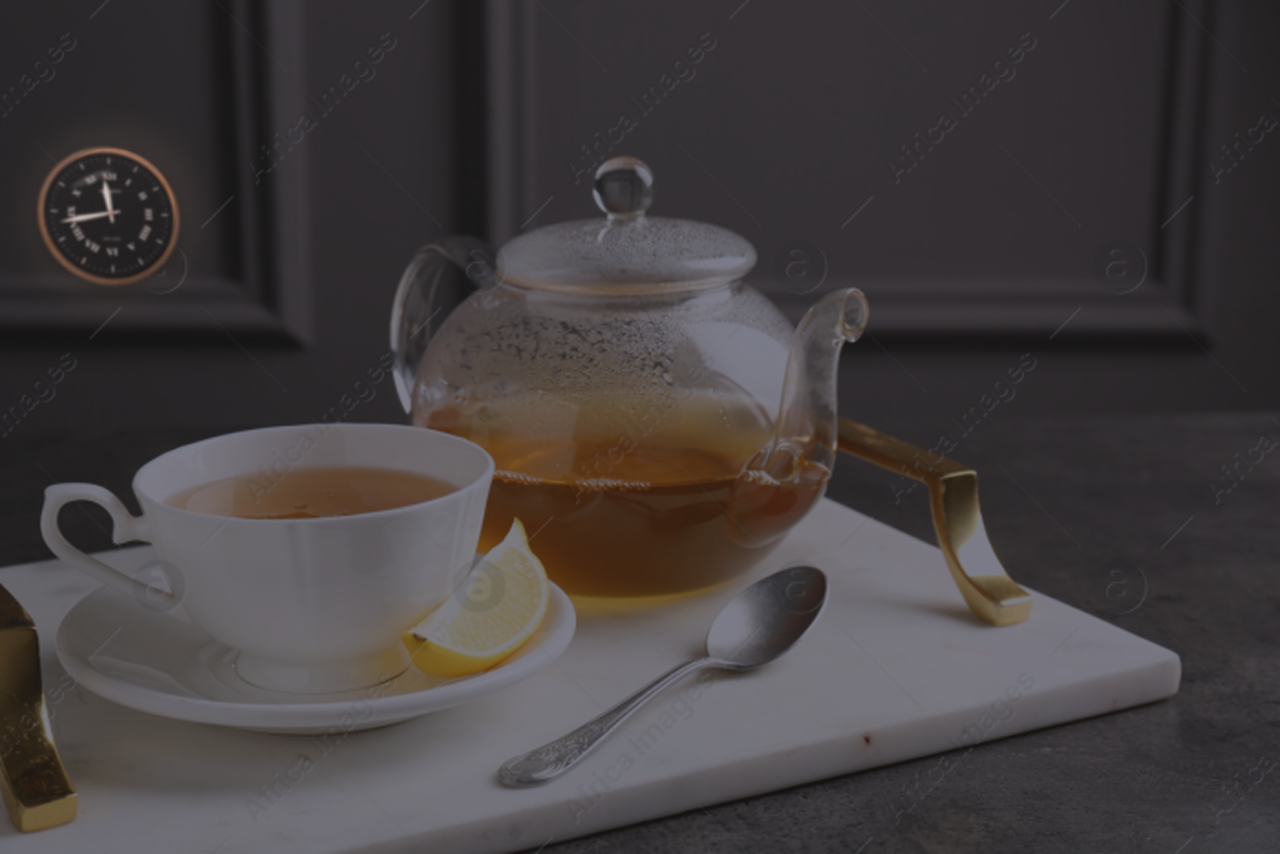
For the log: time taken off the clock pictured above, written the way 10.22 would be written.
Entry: 11.43
